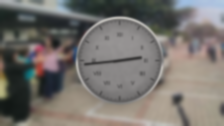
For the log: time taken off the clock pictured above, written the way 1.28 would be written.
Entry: 2.44
